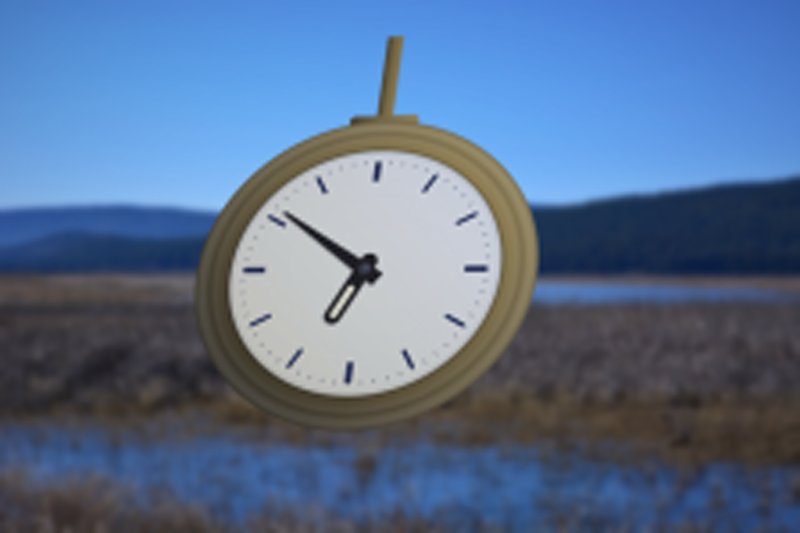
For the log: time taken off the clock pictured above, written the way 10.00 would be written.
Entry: 6.51
